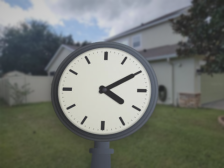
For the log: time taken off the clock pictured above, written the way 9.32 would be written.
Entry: 4.10
